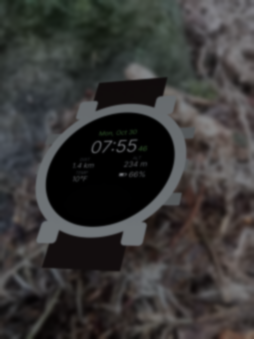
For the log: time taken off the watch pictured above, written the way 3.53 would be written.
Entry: 7.55
